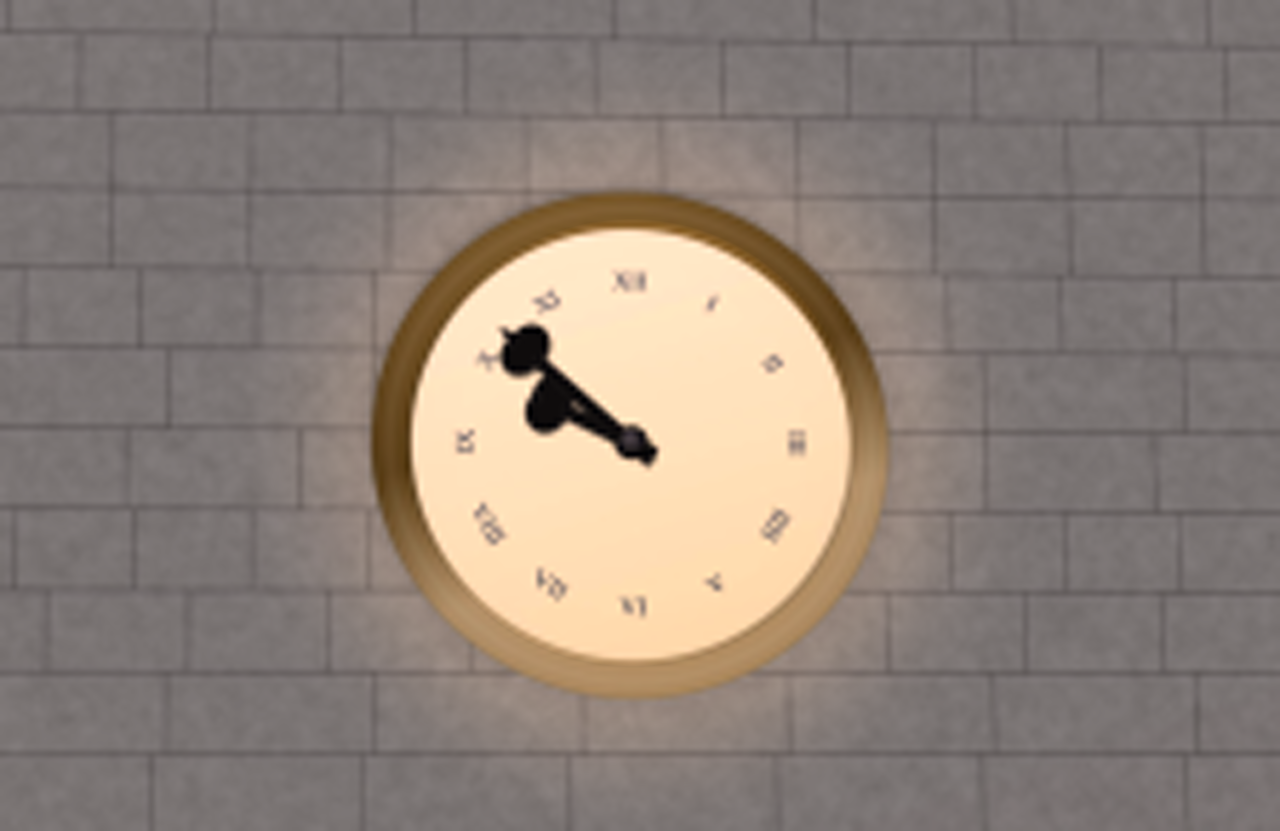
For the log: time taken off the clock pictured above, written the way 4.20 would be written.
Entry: 9.52
